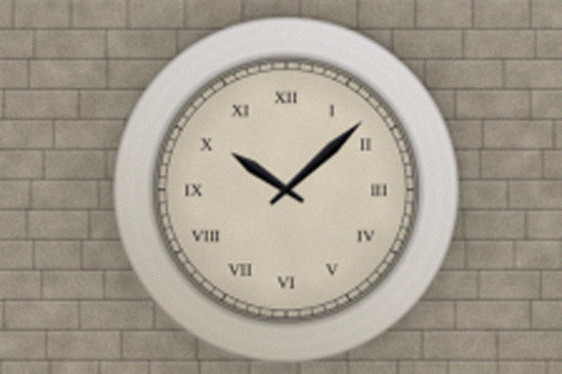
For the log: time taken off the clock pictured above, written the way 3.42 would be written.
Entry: 10.08
